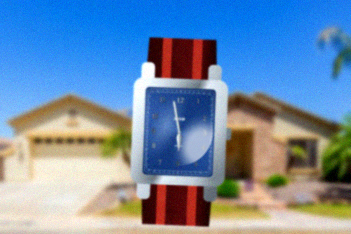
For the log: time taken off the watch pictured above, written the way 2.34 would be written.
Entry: 5.58
